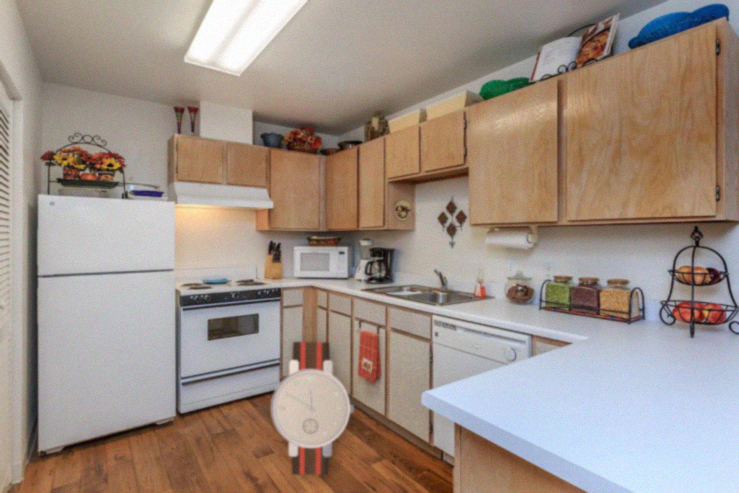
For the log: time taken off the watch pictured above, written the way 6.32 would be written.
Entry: 11.50
